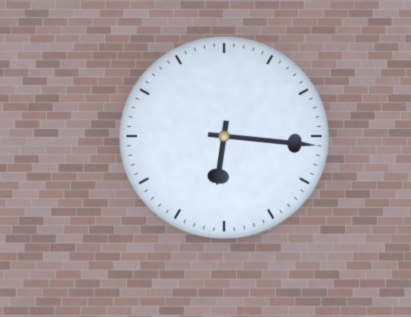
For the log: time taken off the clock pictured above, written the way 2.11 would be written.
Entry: 6.16
